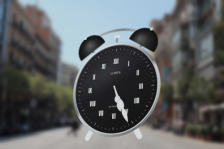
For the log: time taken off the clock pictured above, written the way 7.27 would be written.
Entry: 5.26
